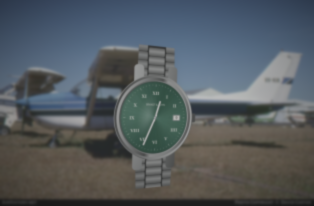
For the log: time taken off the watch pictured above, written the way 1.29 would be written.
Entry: 12.34
